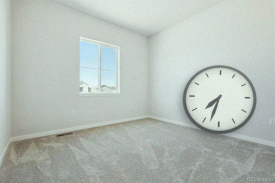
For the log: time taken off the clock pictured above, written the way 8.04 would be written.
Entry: 7.33
